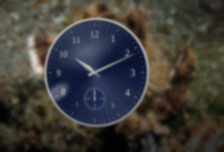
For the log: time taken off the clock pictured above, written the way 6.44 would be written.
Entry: 10.11
